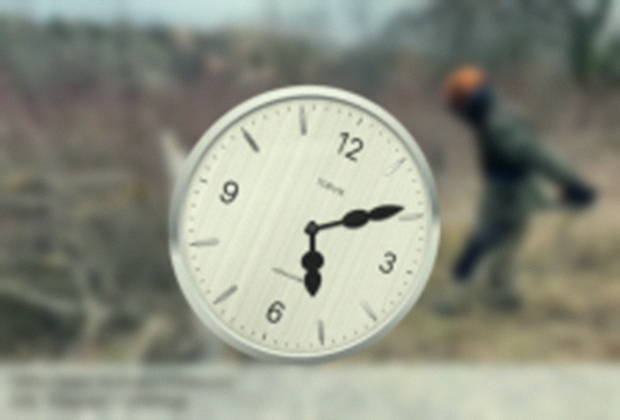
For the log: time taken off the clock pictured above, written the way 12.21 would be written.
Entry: 5.09
